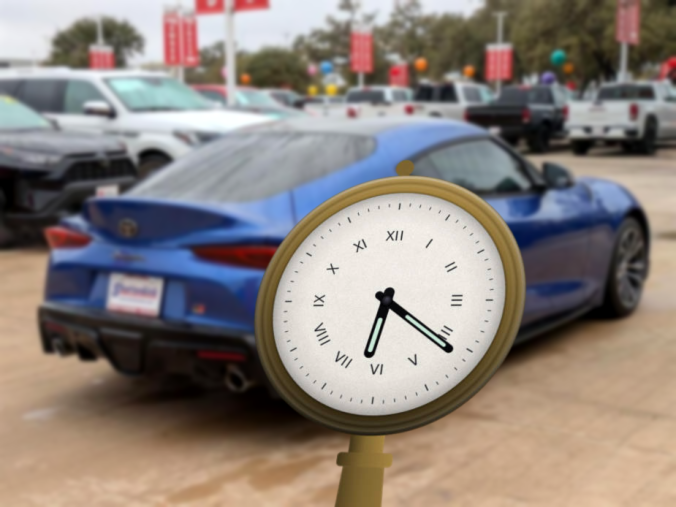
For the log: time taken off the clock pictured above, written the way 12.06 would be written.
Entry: 6.21
